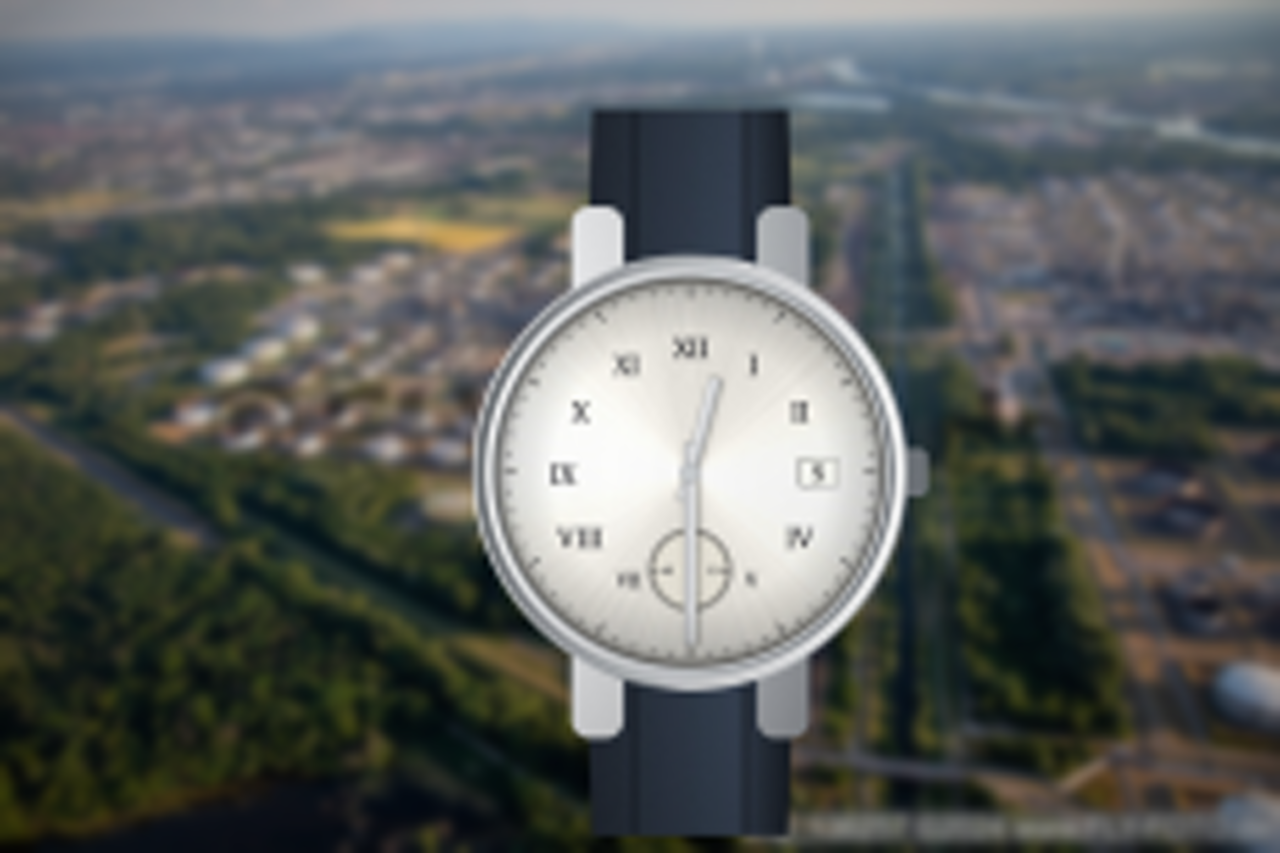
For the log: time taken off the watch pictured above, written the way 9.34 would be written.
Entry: 12.30
